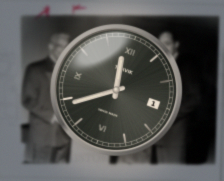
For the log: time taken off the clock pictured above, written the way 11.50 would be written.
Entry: 11.39
